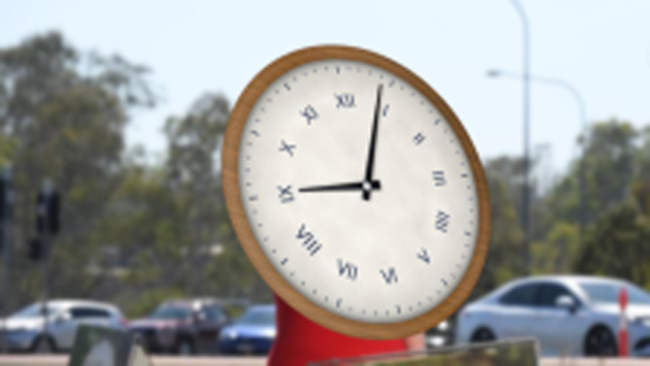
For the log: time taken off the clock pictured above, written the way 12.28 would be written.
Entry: 9.04
